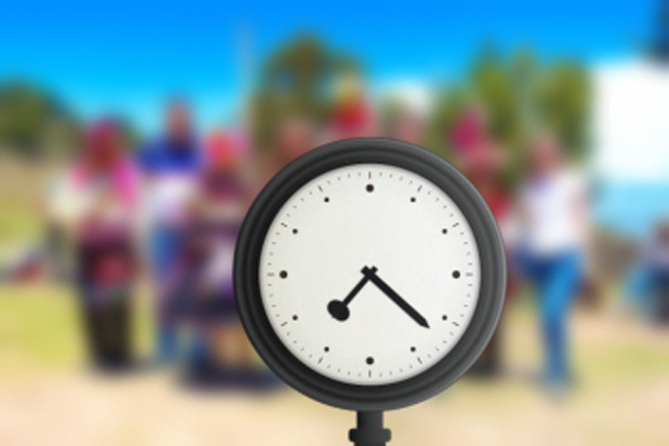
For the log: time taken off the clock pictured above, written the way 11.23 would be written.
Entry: 7.22
